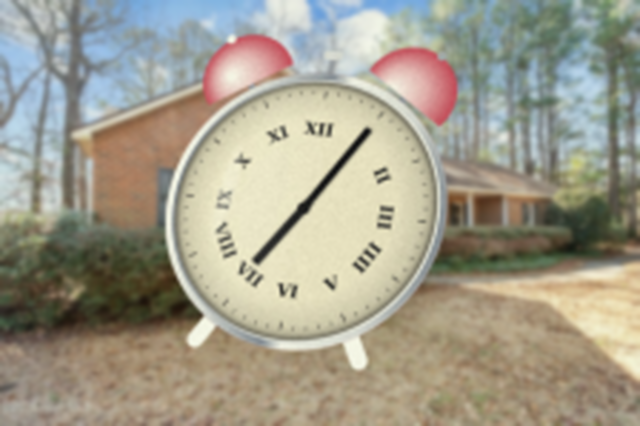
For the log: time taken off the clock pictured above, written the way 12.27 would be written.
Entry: 7.05
